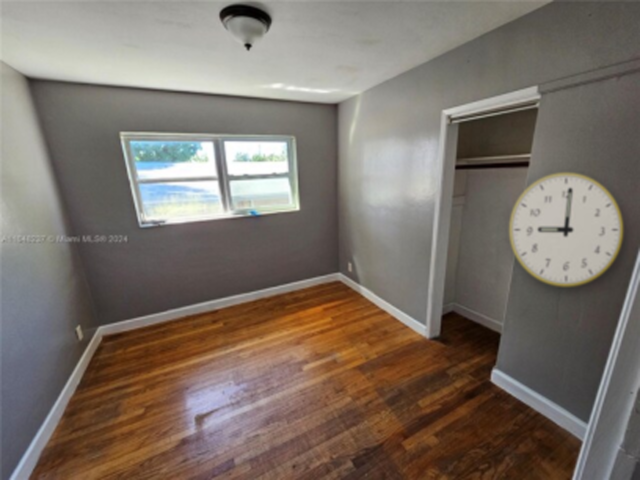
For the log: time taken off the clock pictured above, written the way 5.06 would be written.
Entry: 9.01
